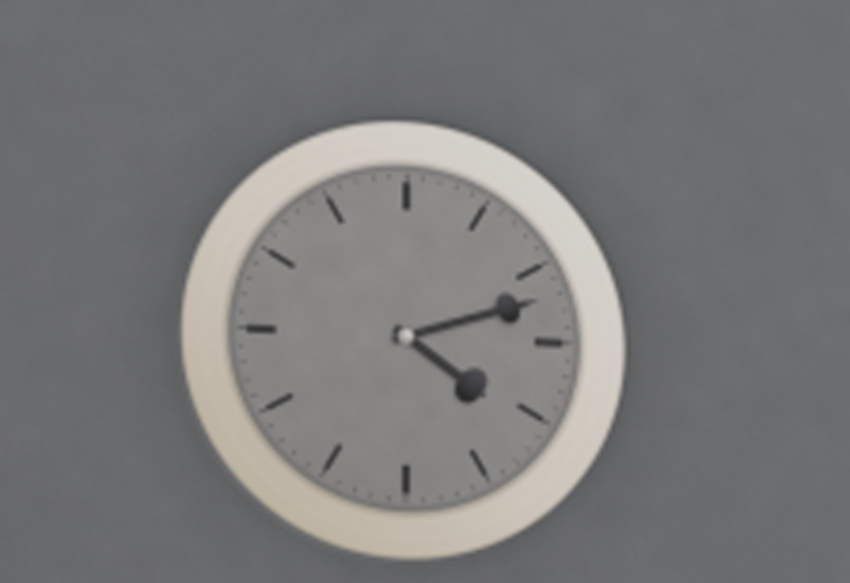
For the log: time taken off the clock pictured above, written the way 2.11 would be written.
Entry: 4.12
